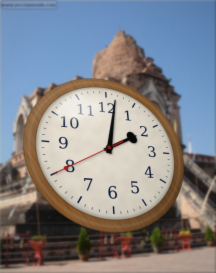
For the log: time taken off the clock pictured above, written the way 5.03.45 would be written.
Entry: 2.01.40
